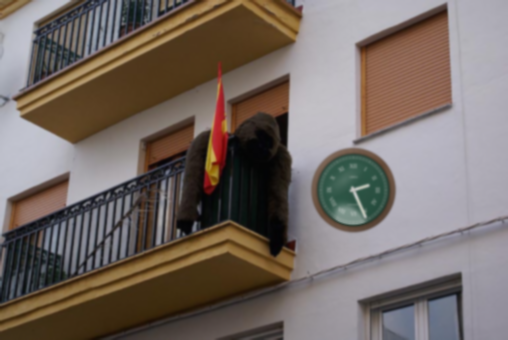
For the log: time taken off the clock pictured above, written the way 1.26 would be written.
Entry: 2.26
